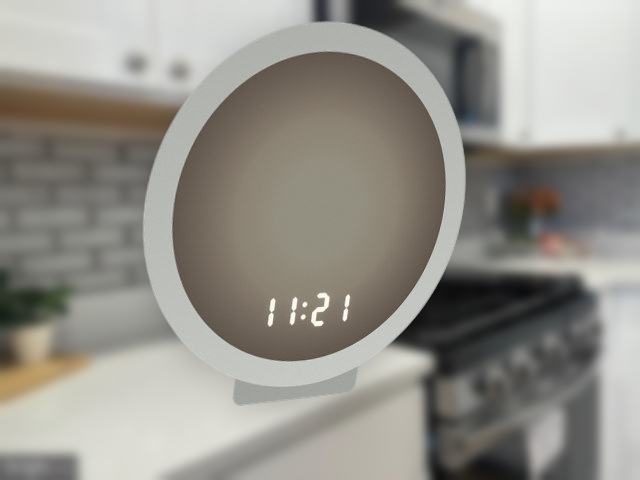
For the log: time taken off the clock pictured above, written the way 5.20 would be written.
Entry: 11.21
